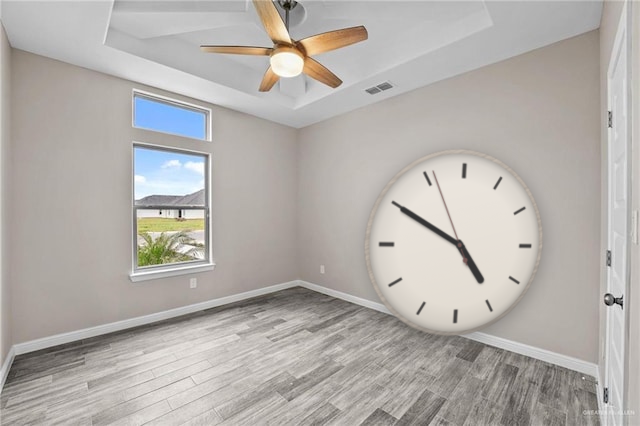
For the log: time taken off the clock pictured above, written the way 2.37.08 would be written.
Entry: 4.49.56
